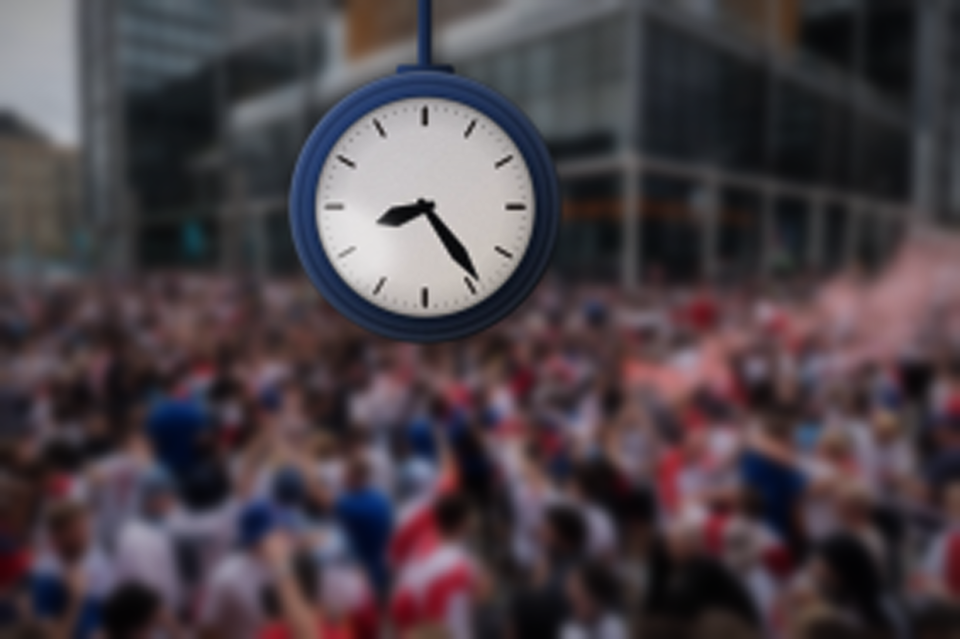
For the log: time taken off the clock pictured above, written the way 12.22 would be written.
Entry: 8.24
